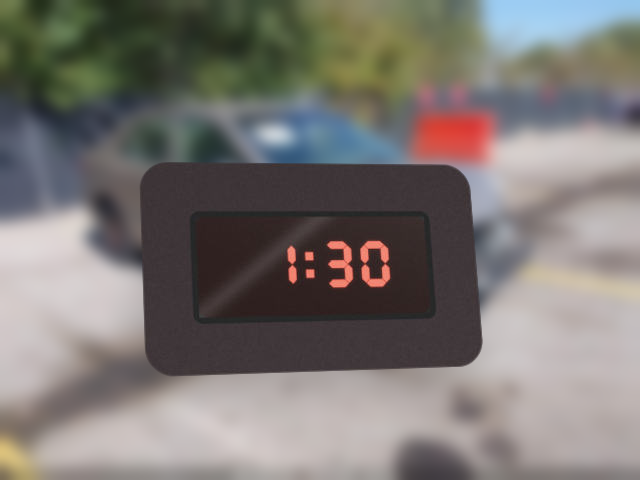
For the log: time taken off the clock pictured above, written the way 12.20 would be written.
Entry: 1.30
